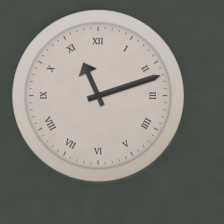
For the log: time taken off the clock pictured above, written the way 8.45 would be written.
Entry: 11.12
